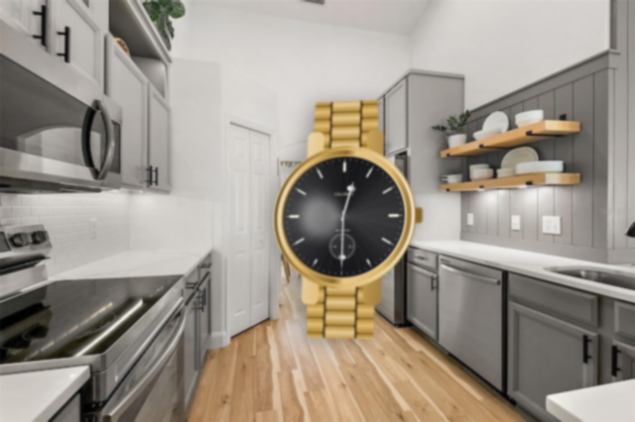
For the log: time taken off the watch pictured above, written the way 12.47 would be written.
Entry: 12.30
